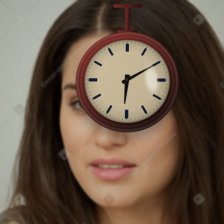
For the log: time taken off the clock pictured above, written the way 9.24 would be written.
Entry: 6.10
